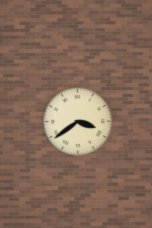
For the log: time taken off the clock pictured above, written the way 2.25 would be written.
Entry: 3.39
